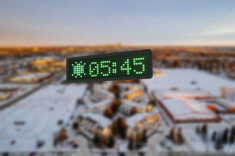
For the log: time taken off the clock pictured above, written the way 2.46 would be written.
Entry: 5.45
